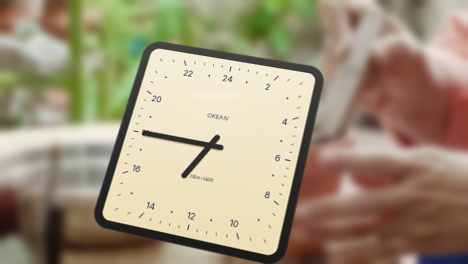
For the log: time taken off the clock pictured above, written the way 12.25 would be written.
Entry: 13.45
